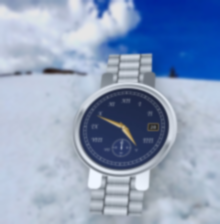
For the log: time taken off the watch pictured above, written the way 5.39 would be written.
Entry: 4.49
